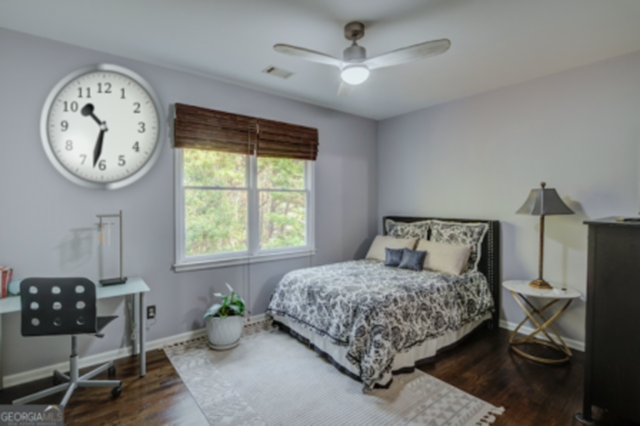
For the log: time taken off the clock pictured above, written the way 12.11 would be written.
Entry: 10.32
